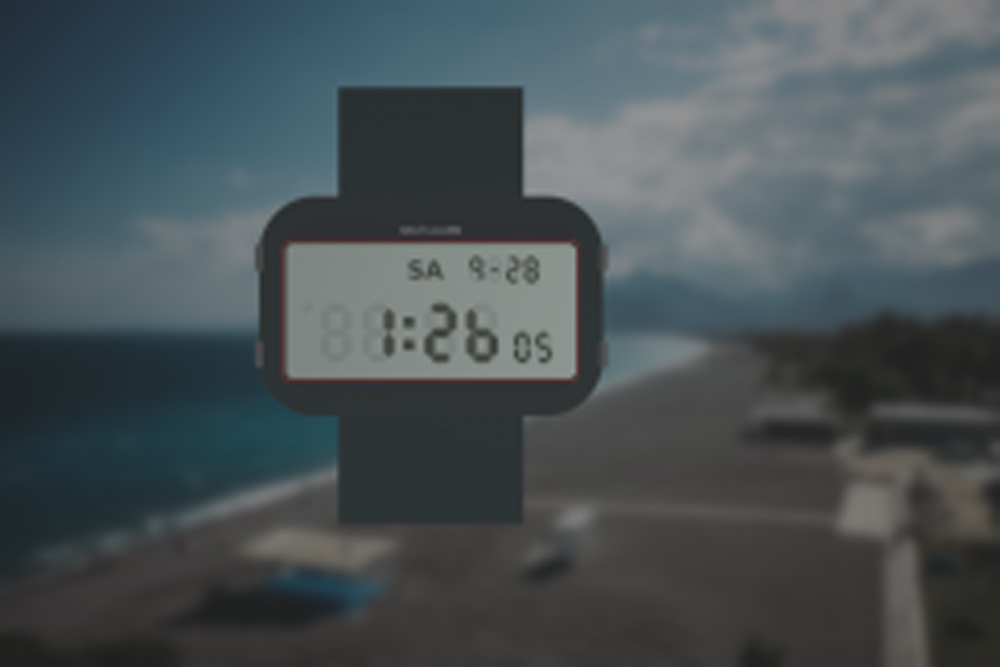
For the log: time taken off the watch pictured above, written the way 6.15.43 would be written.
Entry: 1.26.05
